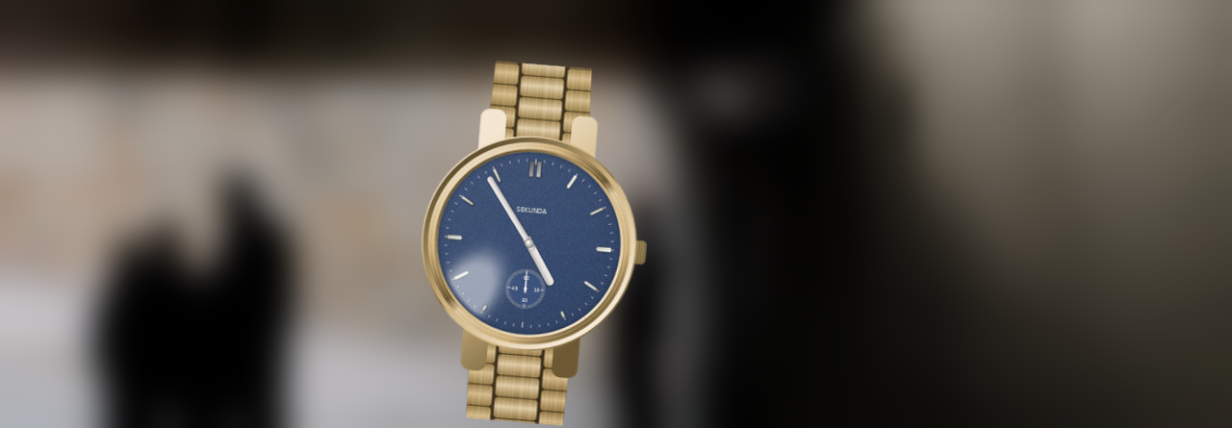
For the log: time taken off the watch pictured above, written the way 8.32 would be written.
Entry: 4.54
